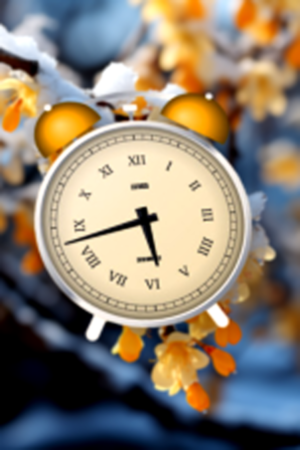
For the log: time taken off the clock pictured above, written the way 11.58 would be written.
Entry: 5.43
